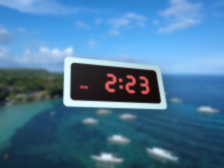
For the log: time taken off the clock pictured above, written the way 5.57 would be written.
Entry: 2.23
